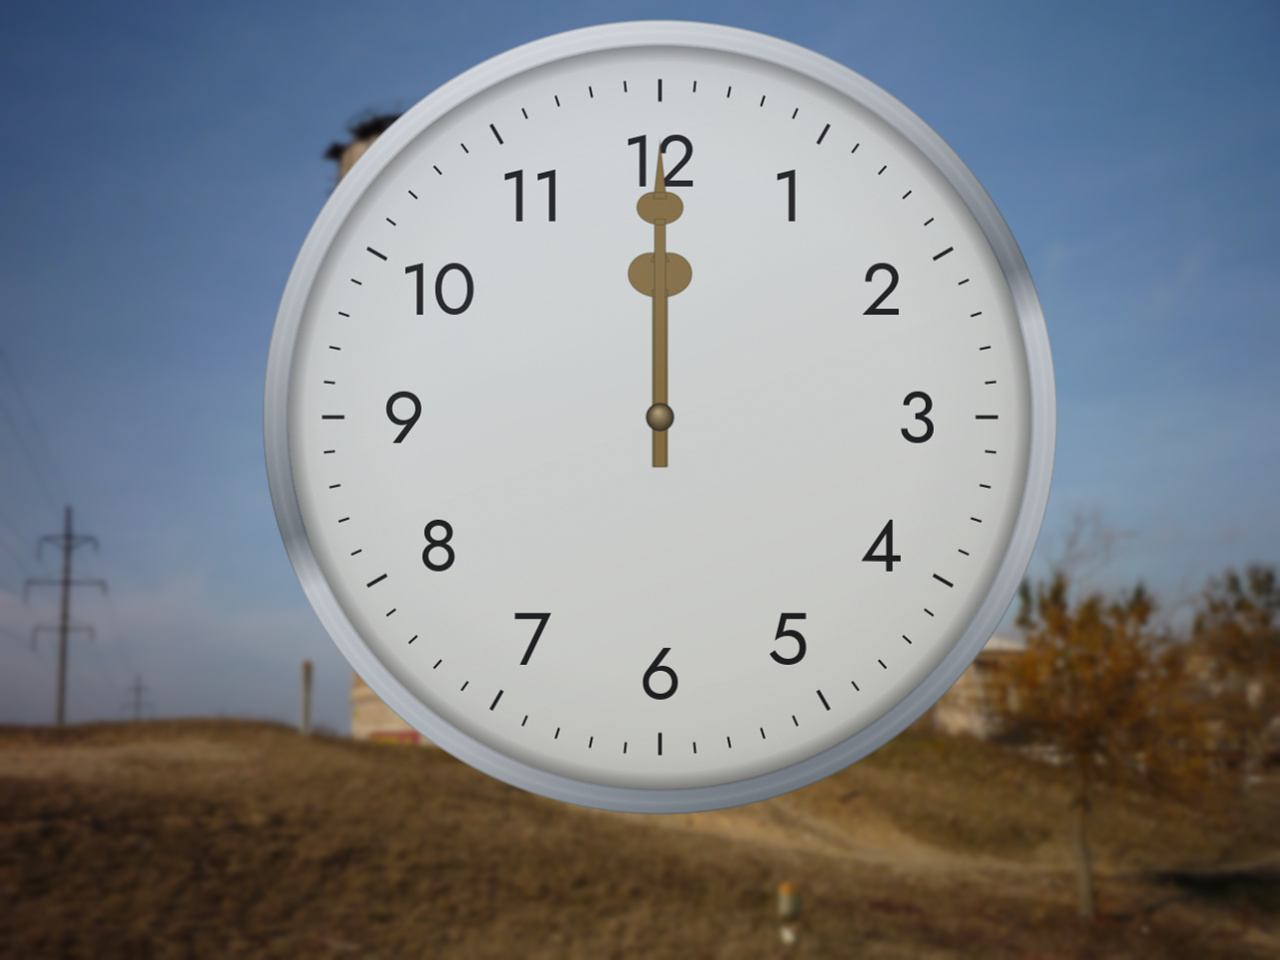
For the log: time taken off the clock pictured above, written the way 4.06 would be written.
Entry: 12.00
